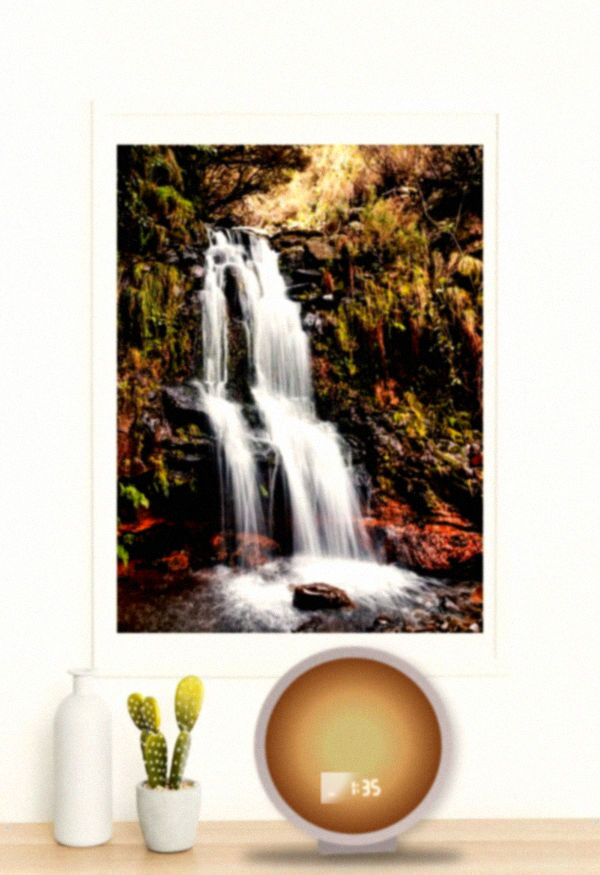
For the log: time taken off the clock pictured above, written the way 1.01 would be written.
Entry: 1.35
